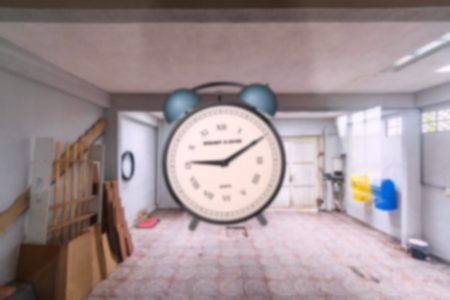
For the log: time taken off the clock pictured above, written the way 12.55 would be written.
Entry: 9.10
